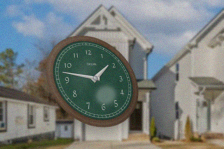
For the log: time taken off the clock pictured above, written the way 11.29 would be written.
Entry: 1.47
